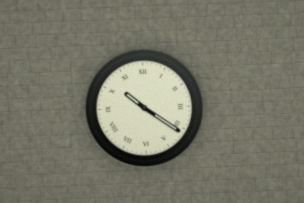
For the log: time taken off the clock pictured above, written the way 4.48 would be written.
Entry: 10.21
